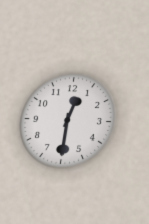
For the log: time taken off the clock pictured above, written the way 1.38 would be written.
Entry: 12.30
